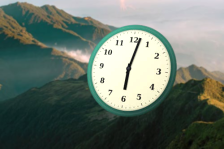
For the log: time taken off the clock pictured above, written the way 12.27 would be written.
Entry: 6.02
